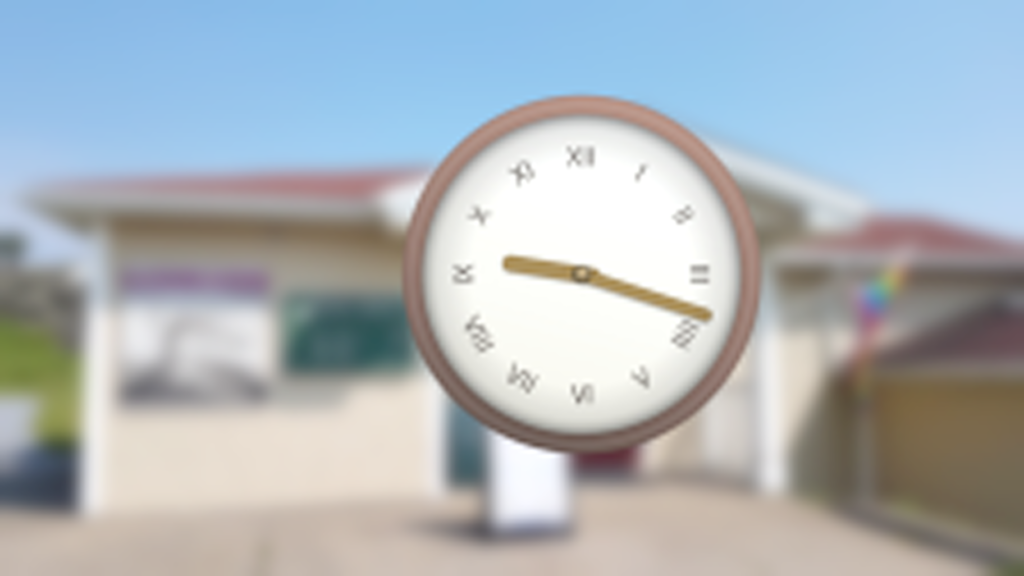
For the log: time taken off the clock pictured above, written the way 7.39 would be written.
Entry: 9.18
